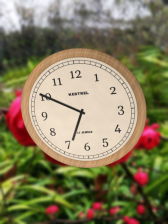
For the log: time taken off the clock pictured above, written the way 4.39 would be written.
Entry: 6.50
